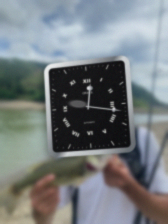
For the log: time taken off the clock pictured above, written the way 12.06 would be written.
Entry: 12.17
